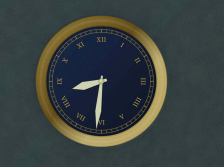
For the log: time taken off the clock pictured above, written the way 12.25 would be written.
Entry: 8.31
